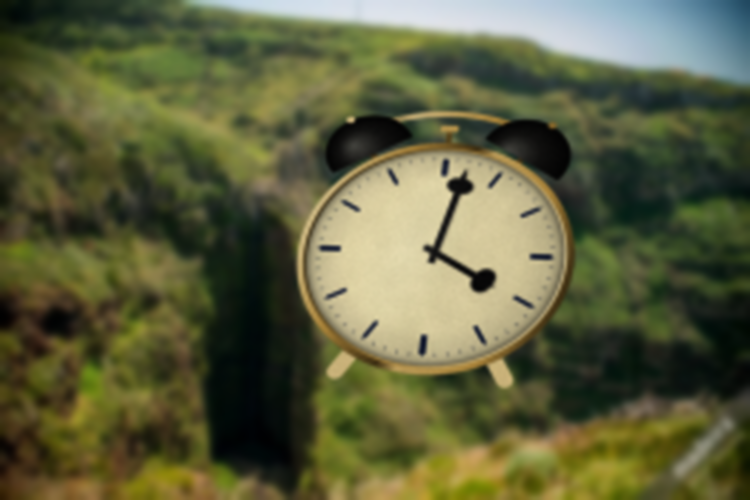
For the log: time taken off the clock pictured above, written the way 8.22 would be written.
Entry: 4.02
